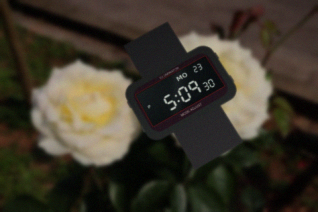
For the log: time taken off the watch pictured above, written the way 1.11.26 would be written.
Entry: 5.09.30
